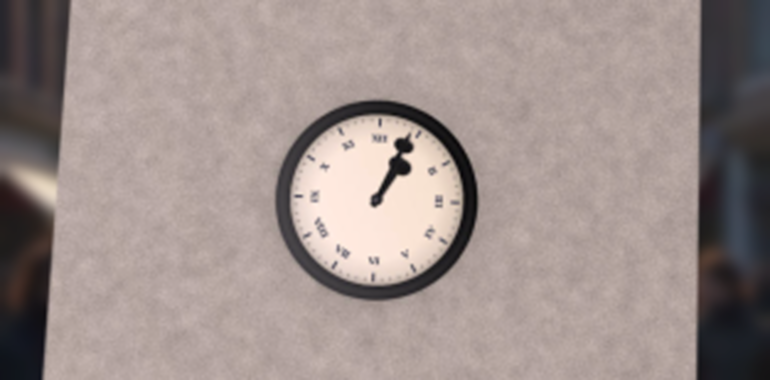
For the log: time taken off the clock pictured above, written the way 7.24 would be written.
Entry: 1.04
